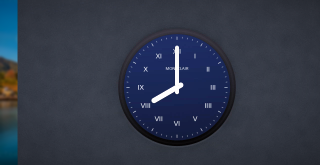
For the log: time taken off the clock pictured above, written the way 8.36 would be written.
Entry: 8.00
